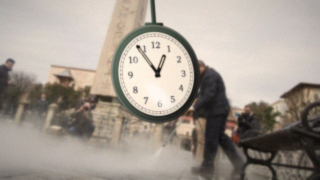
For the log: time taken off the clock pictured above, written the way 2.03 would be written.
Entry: 12.54
